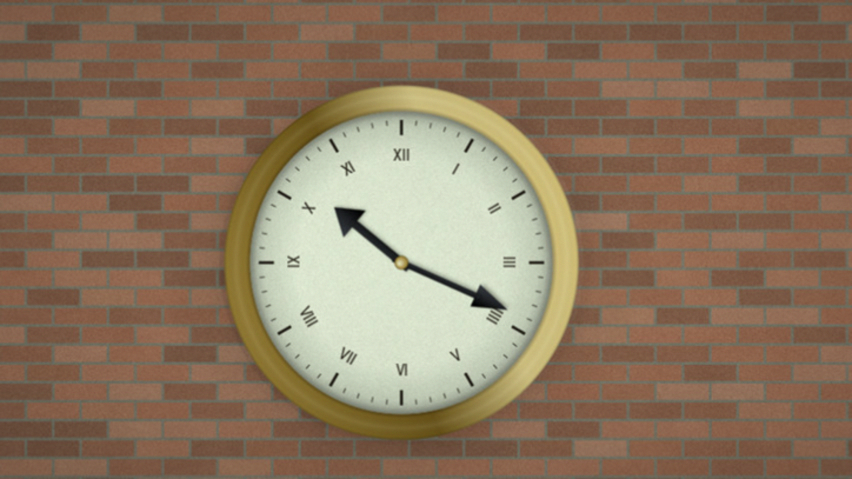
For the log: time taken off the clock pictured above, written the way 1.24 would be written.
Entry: 10.19
